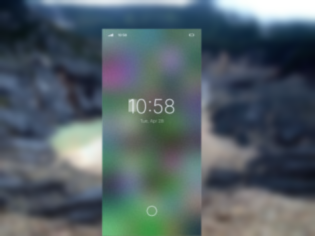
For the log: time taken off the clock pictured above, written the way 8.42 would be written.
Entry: 10.58
